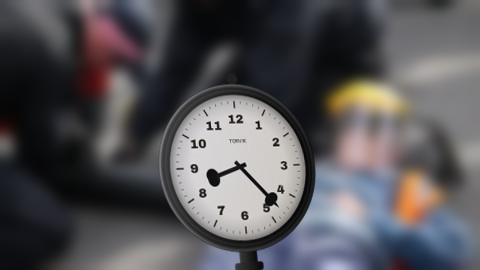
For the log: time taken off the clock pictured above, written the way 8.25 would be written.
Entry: 8.23
